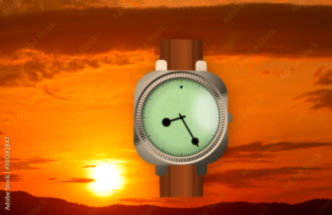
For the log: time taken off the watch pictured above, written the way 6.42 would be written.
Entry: 8.25
